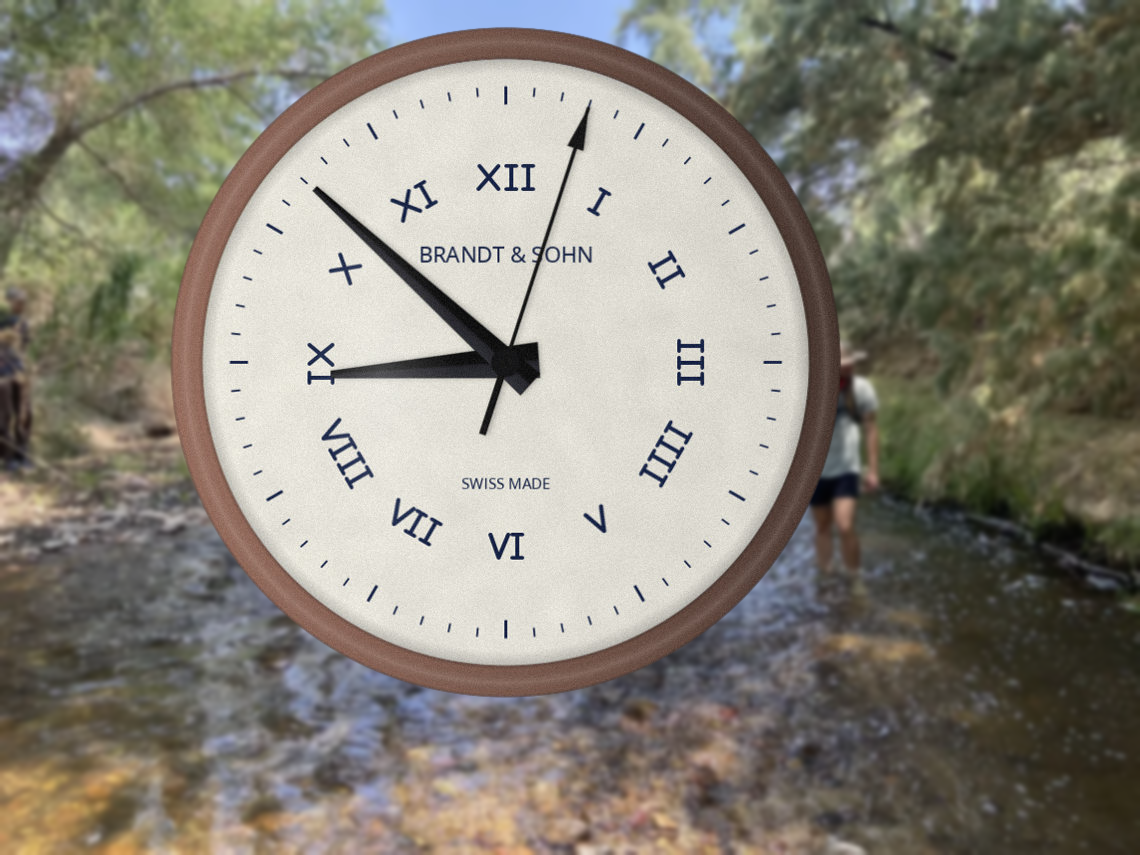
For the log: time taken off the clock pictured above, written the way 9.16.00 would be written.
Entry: 8.52.03
